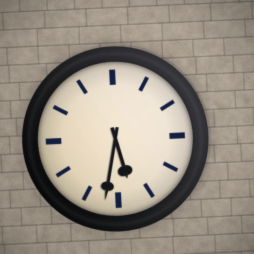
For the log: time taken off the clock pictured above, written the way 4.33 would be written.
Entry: 5.32
